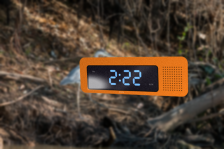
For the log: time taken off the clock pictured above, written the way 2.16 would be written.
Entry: 2.22
